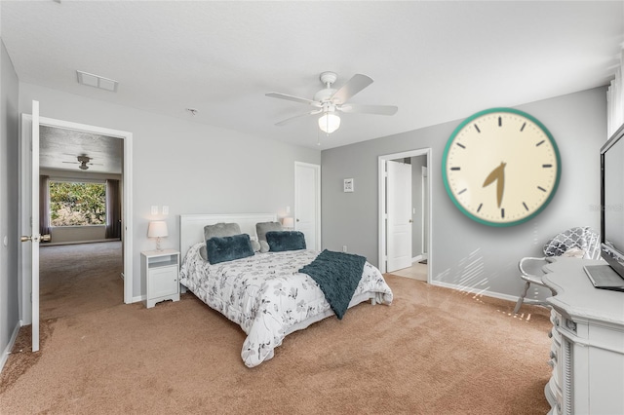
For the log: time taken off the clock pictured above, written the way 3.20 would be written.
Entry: 7.31
